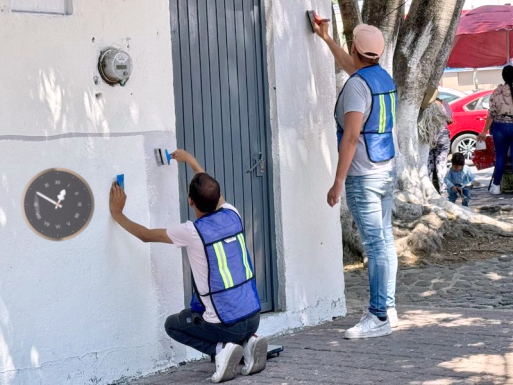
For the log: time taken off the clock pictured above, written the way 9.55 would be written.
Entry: 12.50
